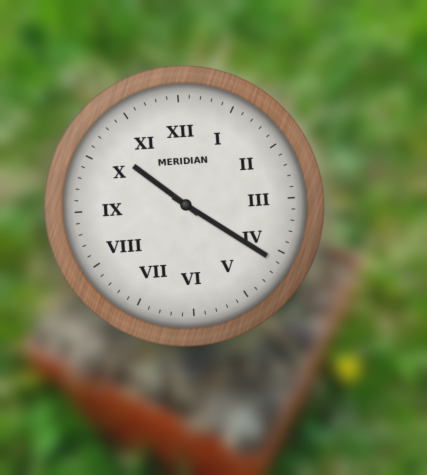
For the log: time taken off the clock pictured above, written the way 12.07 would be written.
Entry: 10.21
